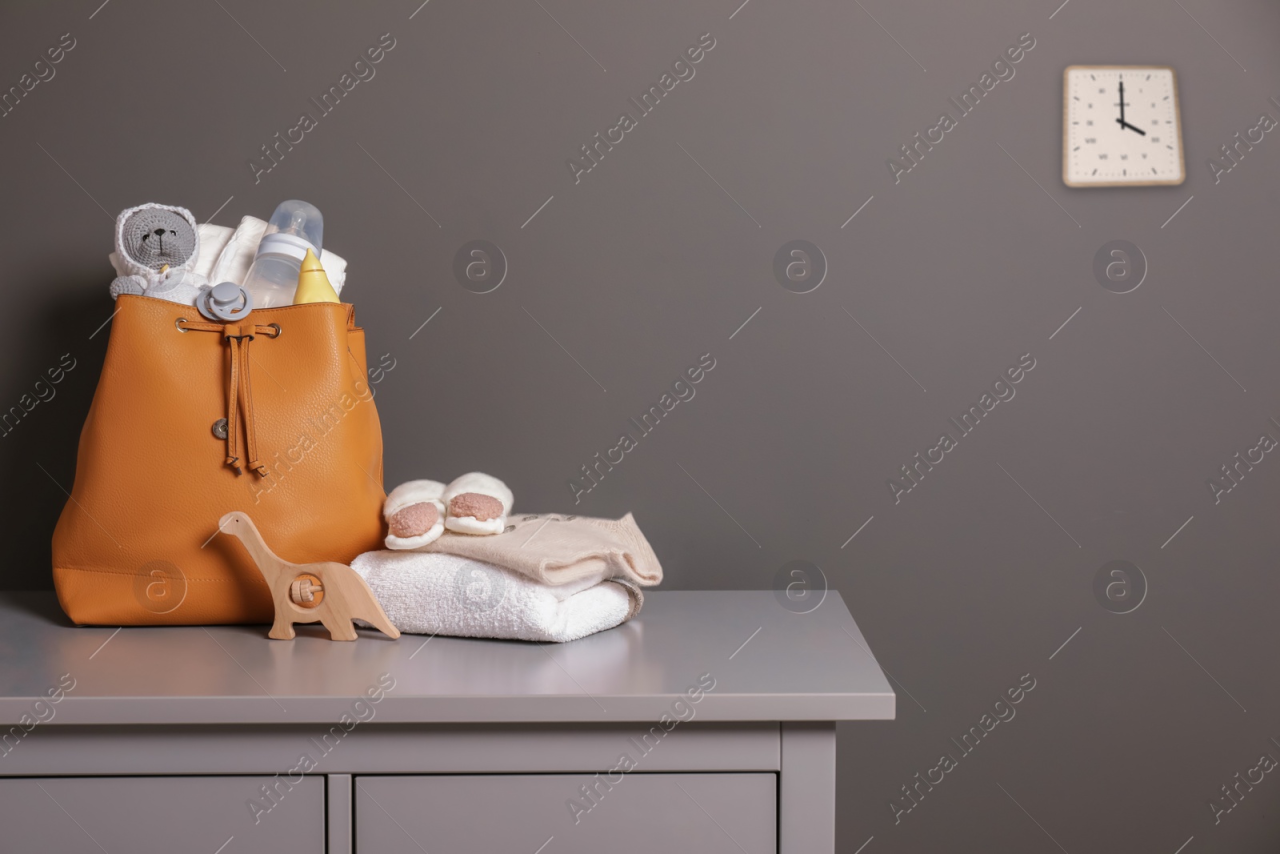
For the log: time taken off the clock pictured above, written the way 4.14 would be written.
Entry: 4.00
